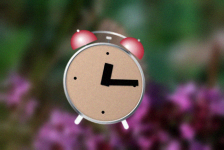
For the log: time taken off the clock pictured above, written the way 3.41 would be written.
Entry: 12.14
